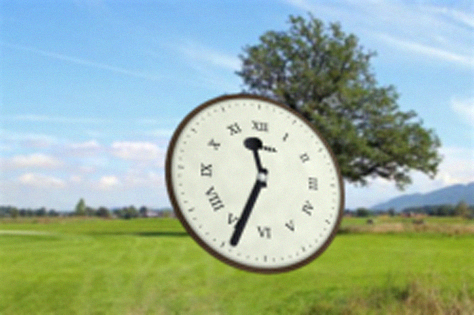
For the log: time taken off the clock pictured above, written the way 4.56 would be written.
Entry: 11.34
